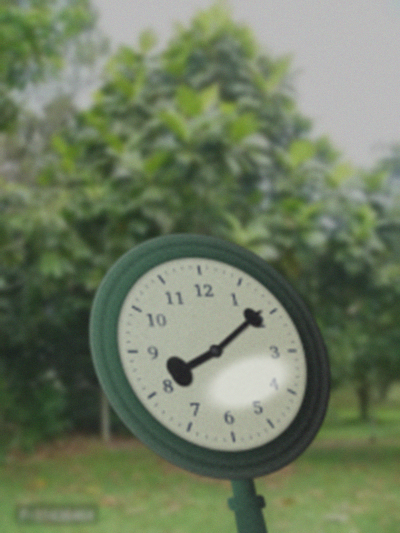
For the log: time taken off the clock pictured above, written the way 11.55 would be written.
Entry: 8.09
